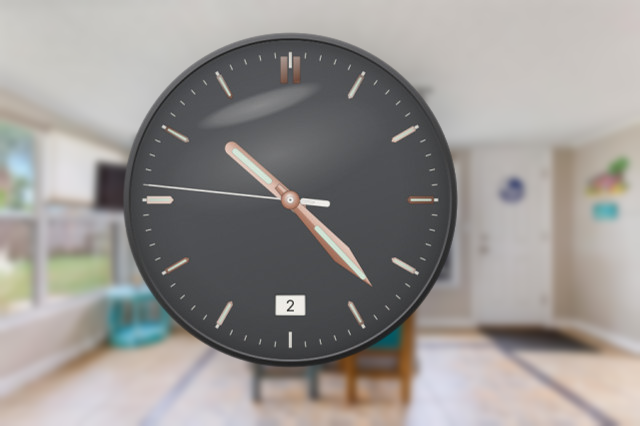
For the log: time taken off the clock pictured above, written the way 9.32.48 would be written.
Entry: 10.22.46
